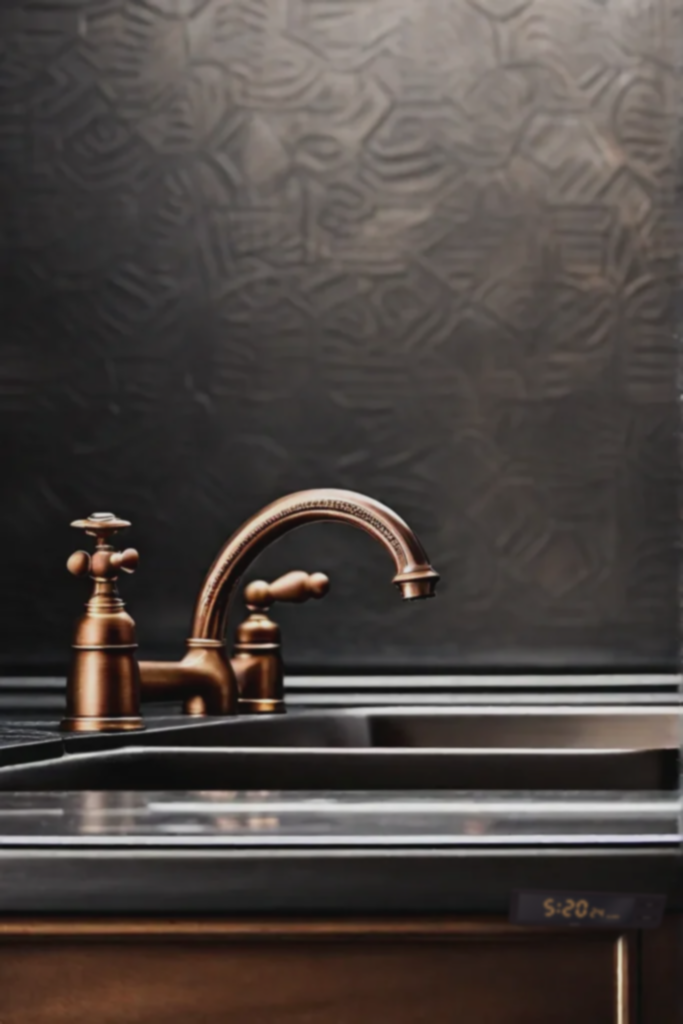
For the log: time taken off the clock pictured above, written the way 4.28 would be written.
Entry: 5.20
